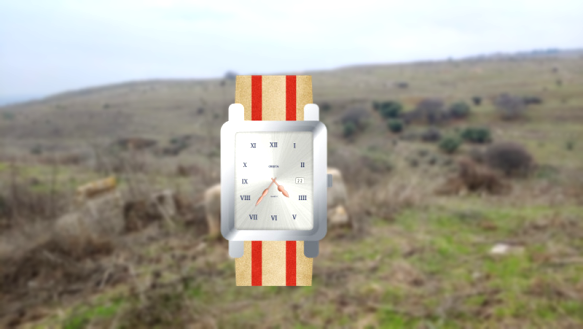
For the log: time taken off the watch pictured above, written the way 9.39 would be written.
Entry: 4.36
